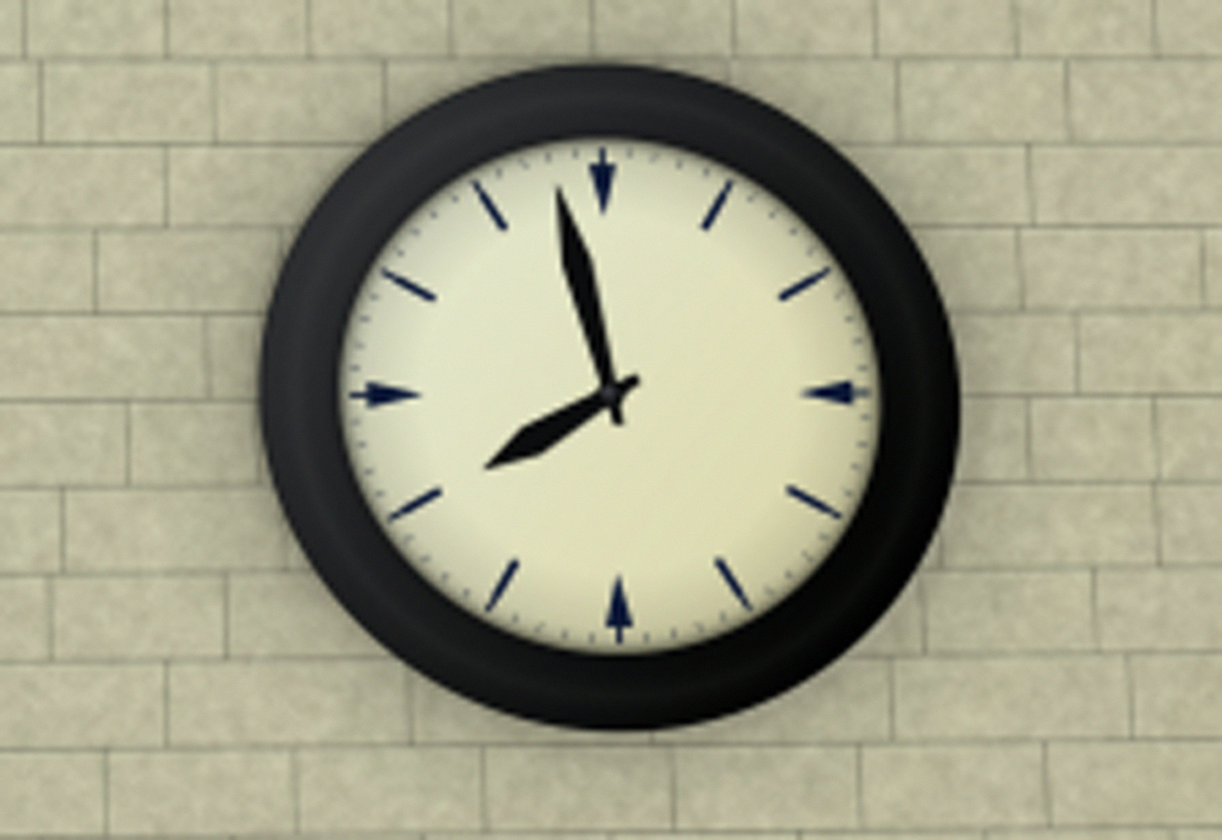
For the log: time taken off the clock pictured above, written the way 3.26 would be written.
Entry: 7.58
